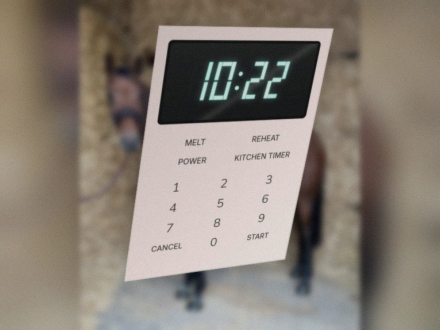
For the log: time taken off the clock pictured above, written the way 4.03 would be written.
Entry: 10.22
